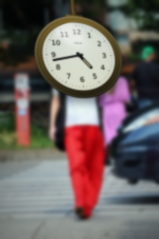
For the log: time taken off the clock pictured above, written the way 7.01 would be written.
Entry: 4.43
